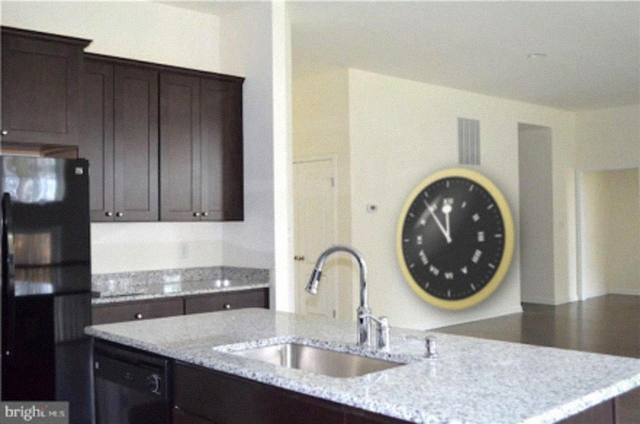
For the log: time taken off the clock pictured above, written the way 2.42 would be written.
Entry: 11.54
